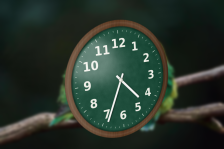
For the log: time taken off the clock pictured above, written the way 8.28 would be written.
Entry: 4.34
